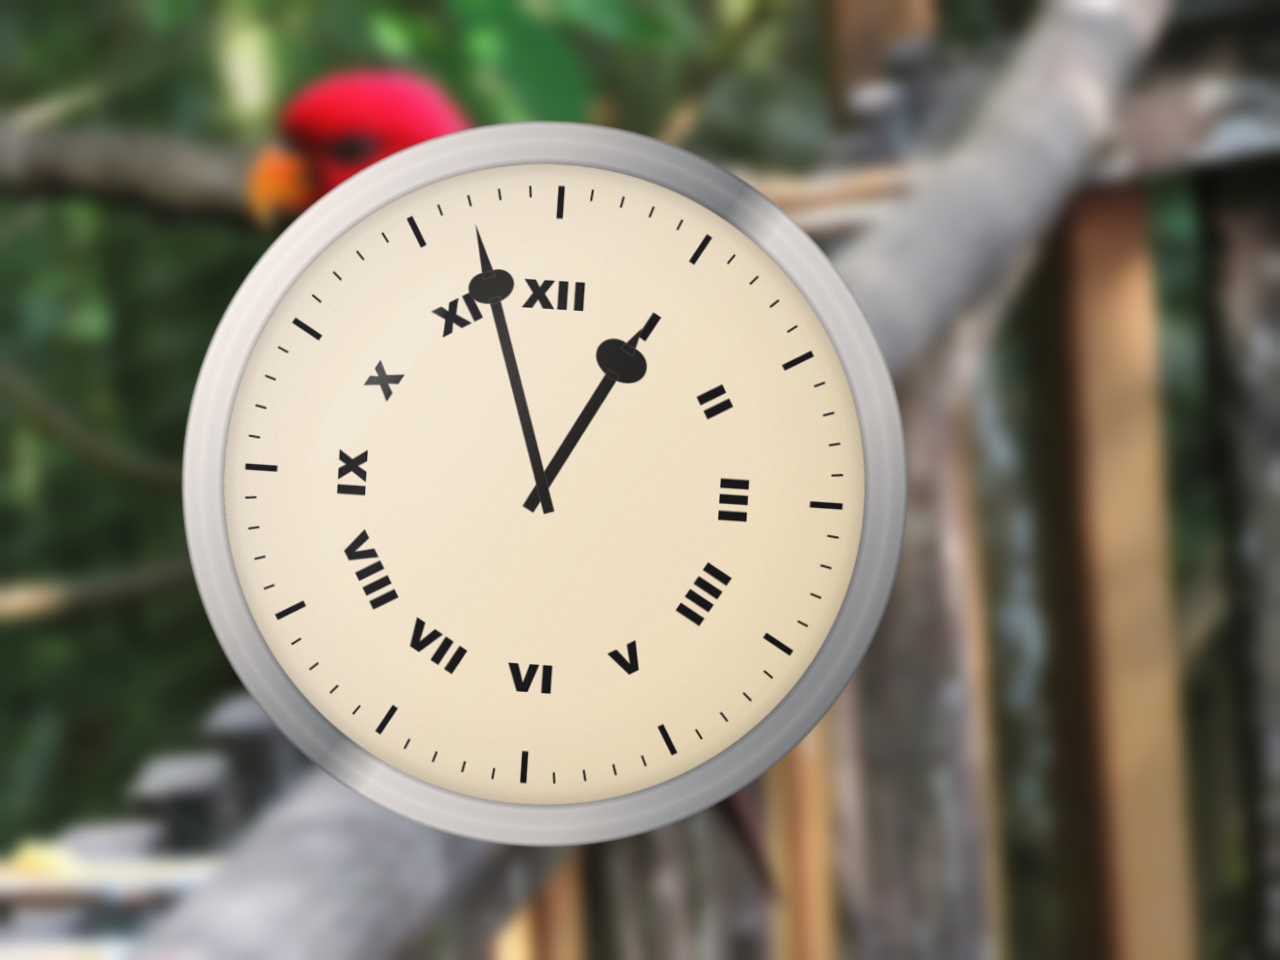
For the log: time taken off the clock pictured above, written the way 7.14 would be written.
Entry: 12.57
